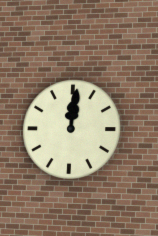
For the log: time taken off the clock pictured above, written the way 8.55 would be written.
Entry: 12.01
